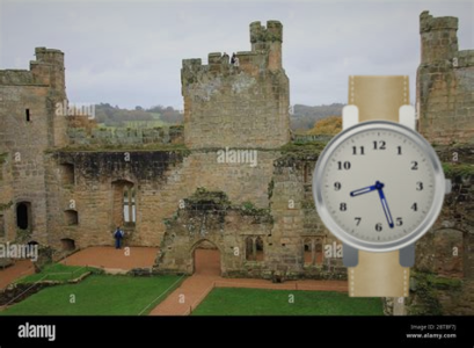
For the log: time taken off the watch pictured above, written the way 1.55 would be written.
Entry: 8.27
